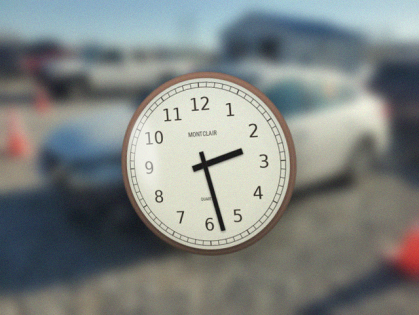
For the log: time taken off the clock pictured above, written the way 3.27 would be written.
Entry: 2.28
